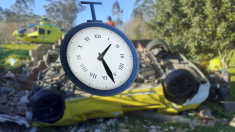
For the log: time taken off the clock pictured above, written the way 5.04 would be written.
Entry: 1.27
